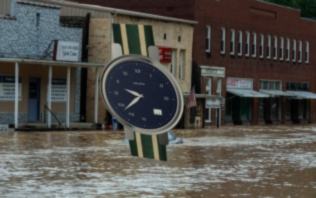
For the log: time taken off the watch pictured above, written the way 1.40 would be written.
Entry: 9.38
